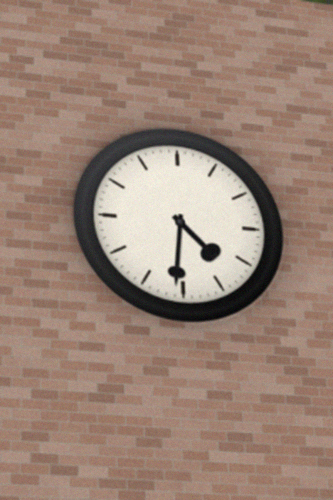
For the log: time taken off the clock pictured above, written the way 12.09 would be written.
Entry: 4.31
